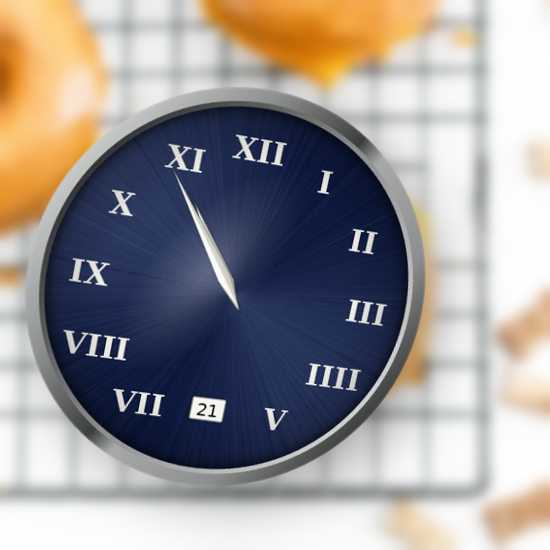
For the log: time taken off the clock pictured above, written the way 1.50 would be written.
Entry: 10.54
